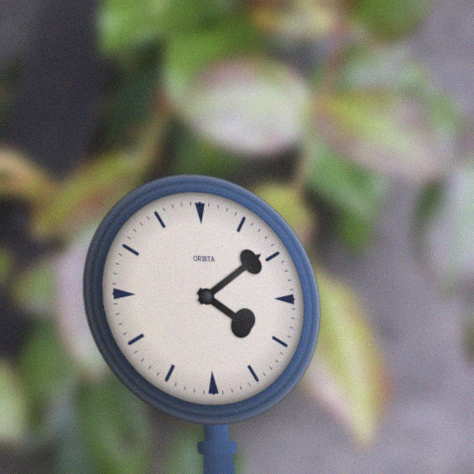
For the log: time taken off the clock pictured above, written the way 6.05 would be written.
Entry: 4.09
